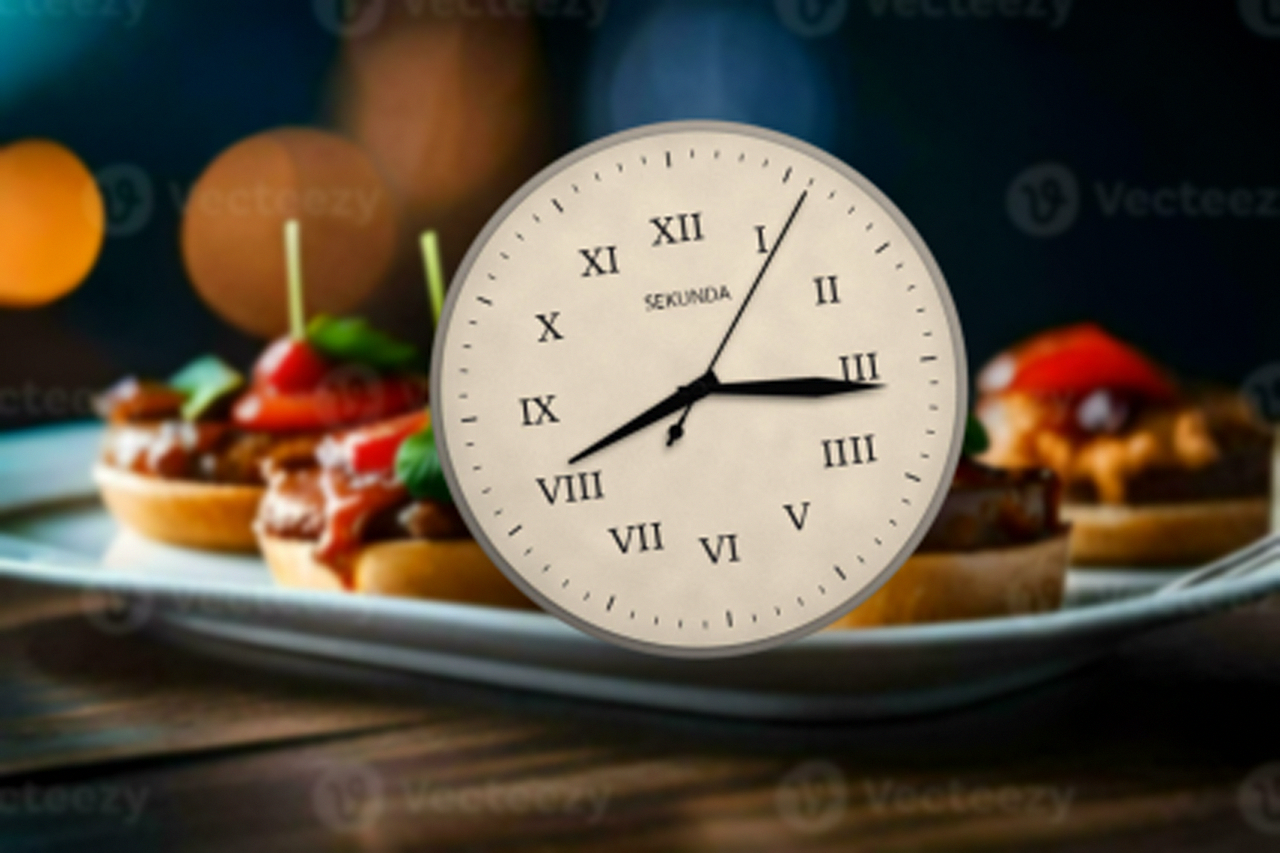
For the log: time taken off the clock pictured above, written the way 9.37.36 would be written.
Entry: 8.16.06
